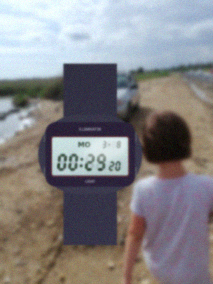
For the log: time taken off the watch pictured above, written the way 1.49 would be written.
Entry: 0.29
